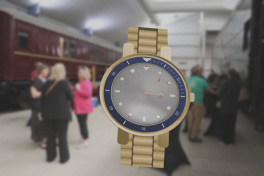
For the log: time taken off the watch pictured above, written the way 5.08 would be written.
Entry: 3.06
